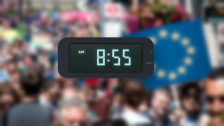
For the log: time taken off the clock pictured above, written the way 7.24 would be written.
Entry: 8.55
